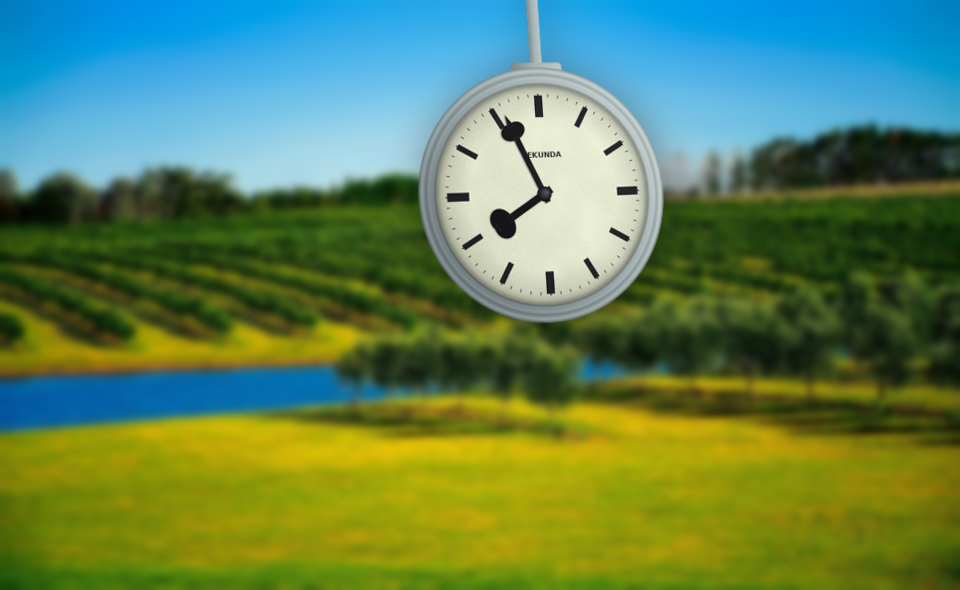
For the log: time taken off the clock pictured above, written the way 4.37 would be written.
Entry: 7.56
